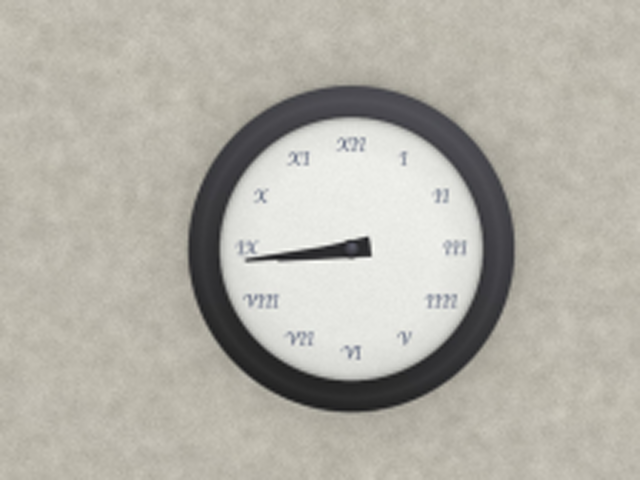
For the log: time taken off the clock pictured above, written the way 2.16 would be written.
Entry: 8.44
